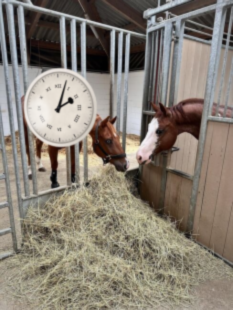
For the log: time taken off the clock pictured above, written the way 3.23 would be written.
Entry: 2.03
